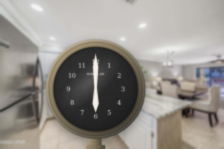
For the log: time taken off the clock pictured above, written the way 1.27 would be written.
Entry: 6.00
